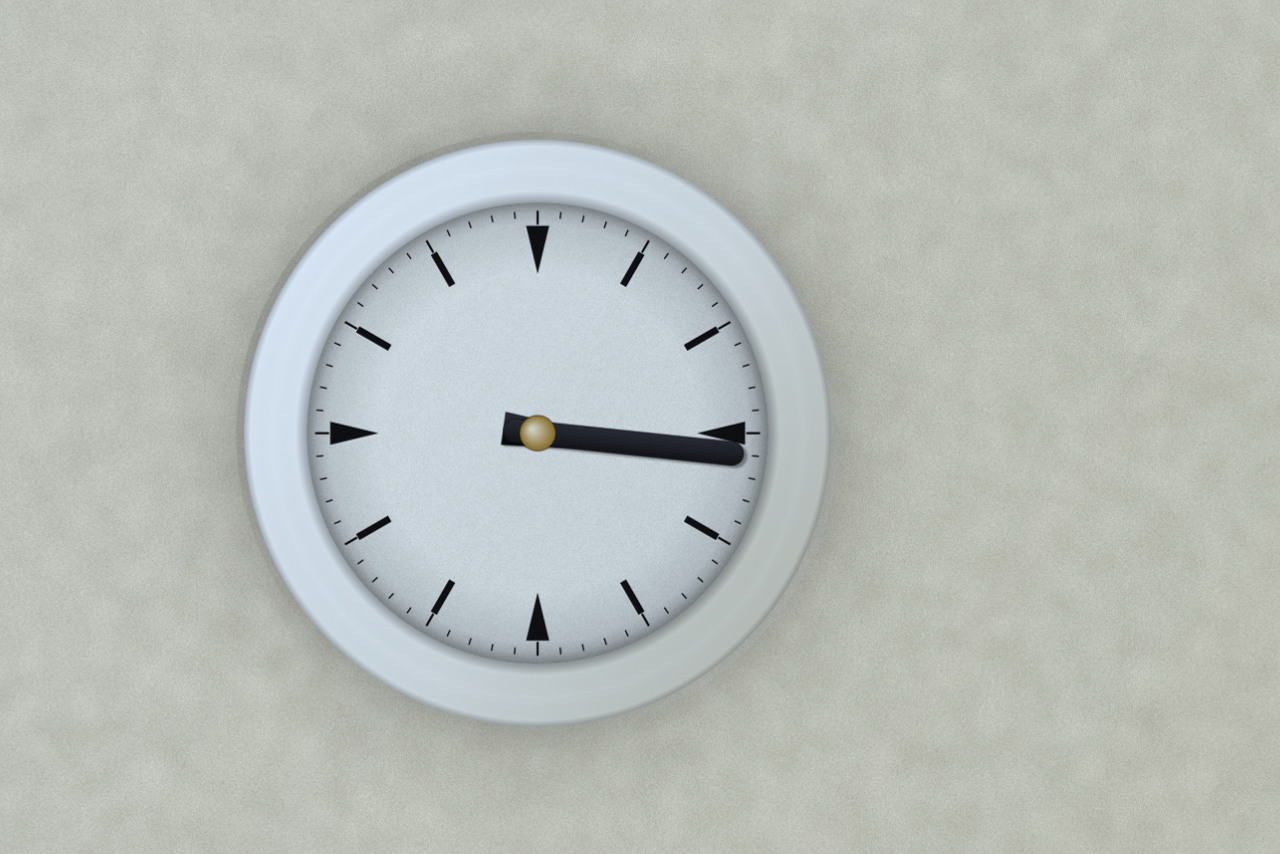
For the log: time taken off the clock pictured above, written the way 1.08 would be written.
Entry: 3.16
